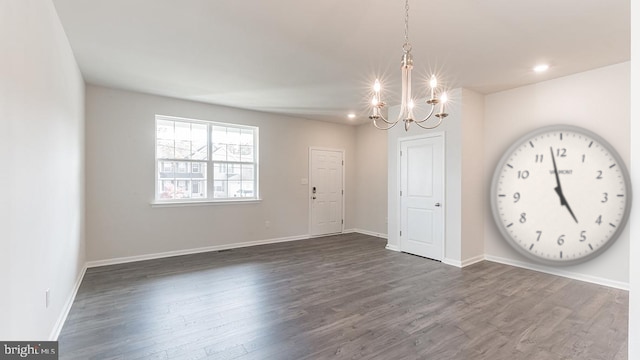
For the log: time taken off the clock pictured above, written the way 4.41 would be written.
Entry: 4.58
